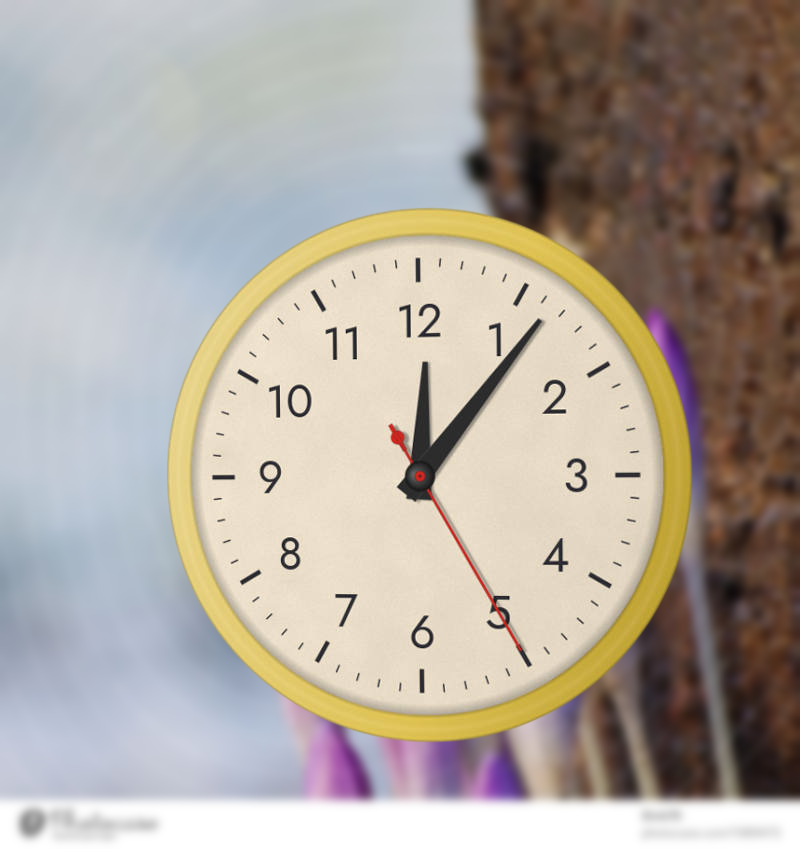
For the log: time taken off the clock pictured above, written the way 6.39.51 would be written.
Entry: 12.06.25
